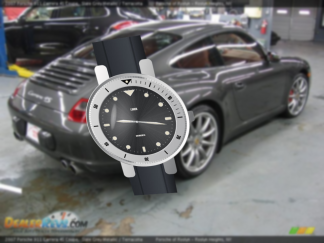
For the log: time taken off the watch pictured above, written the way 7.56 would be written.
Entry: 9.17
